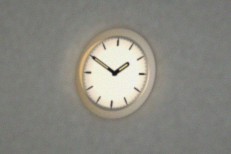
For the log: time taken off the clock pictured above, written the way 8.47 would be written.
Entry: 1.50
